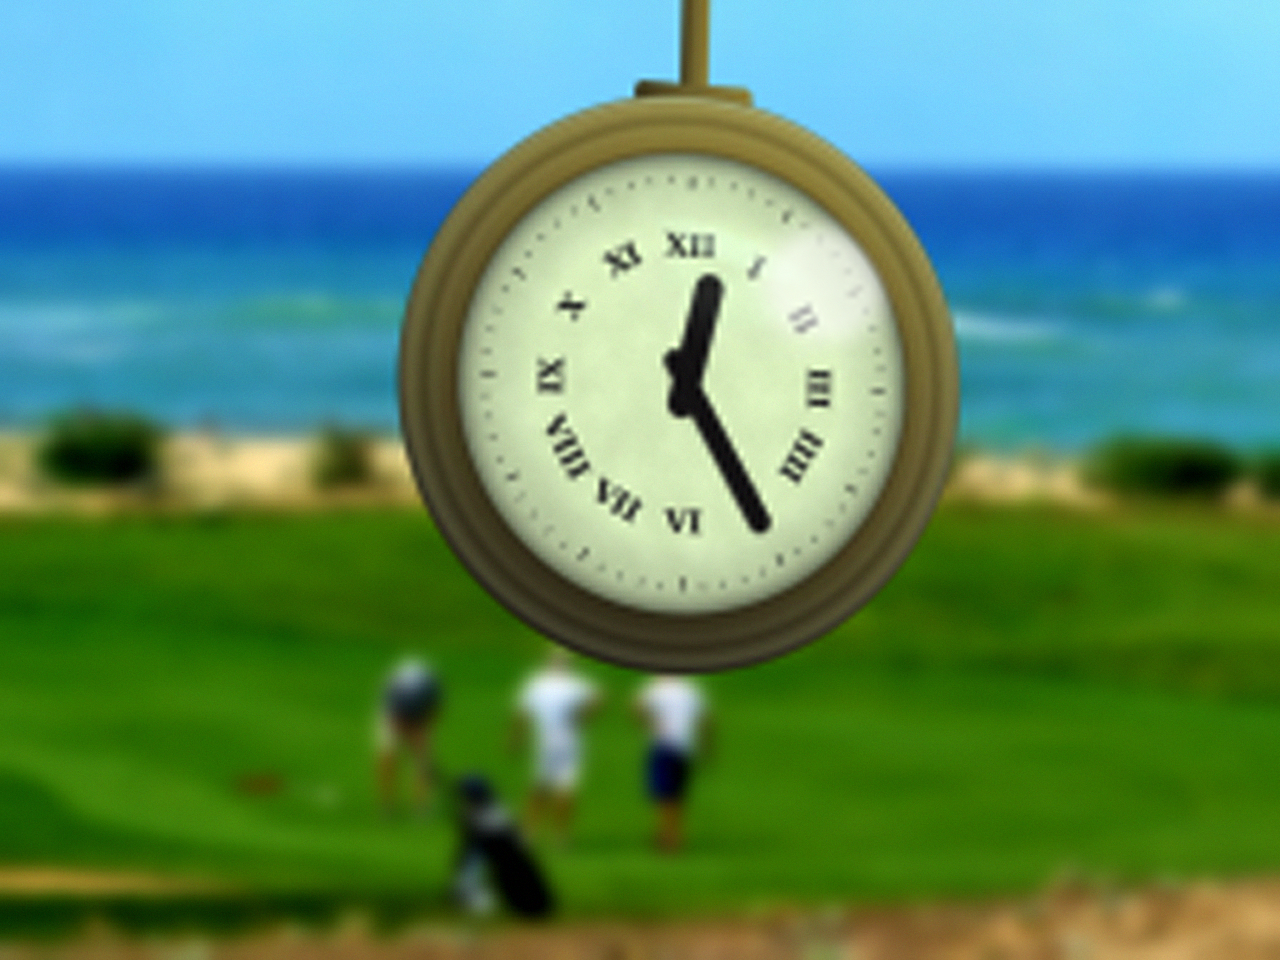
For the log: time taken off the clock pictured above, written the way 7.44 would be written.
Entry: 12.25
